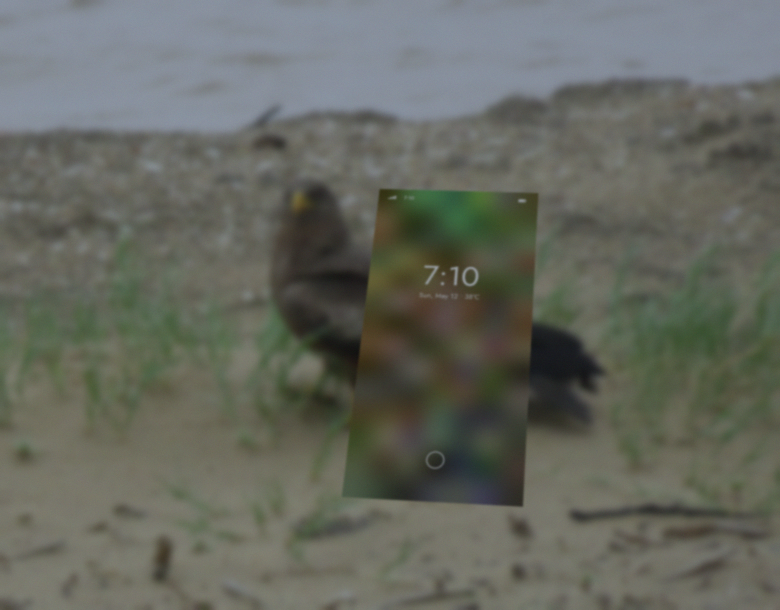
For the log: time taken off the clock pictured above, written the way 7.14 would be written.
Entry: 7.10
